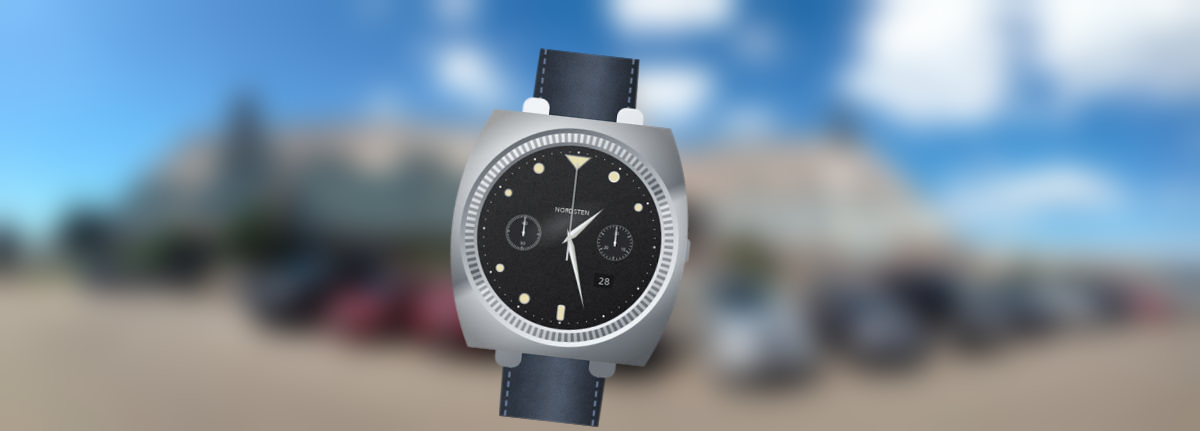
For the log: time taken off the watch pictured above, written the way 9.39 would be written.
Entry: 1.27
